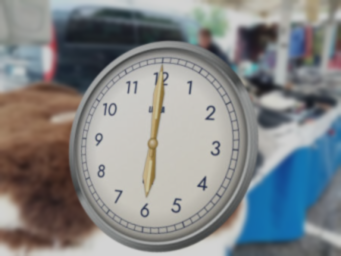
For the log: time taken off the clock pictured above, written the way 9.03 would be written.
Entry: 6.00
